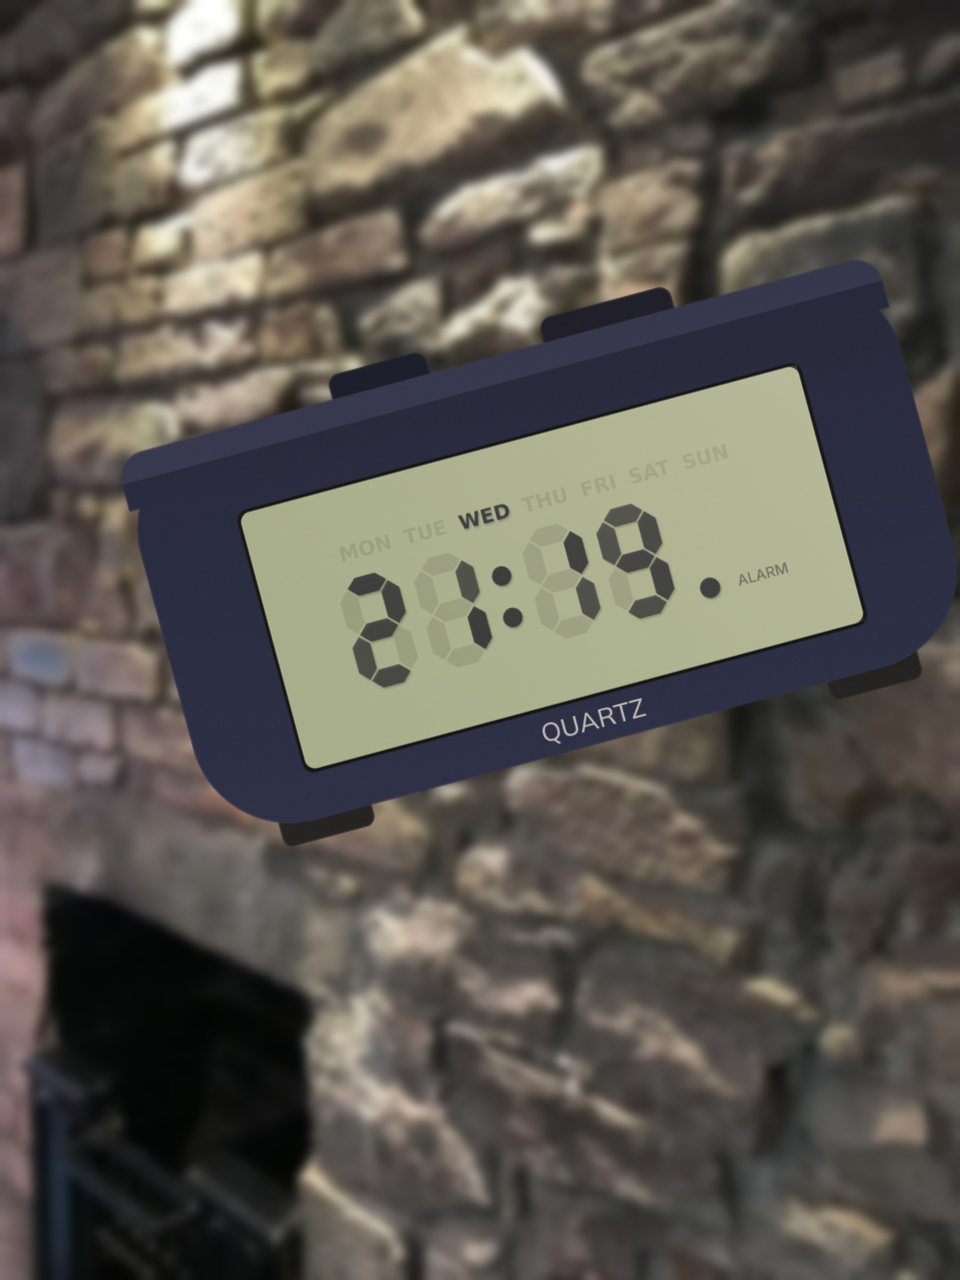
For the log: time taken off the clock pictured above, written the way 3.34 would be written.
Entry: 21.19
